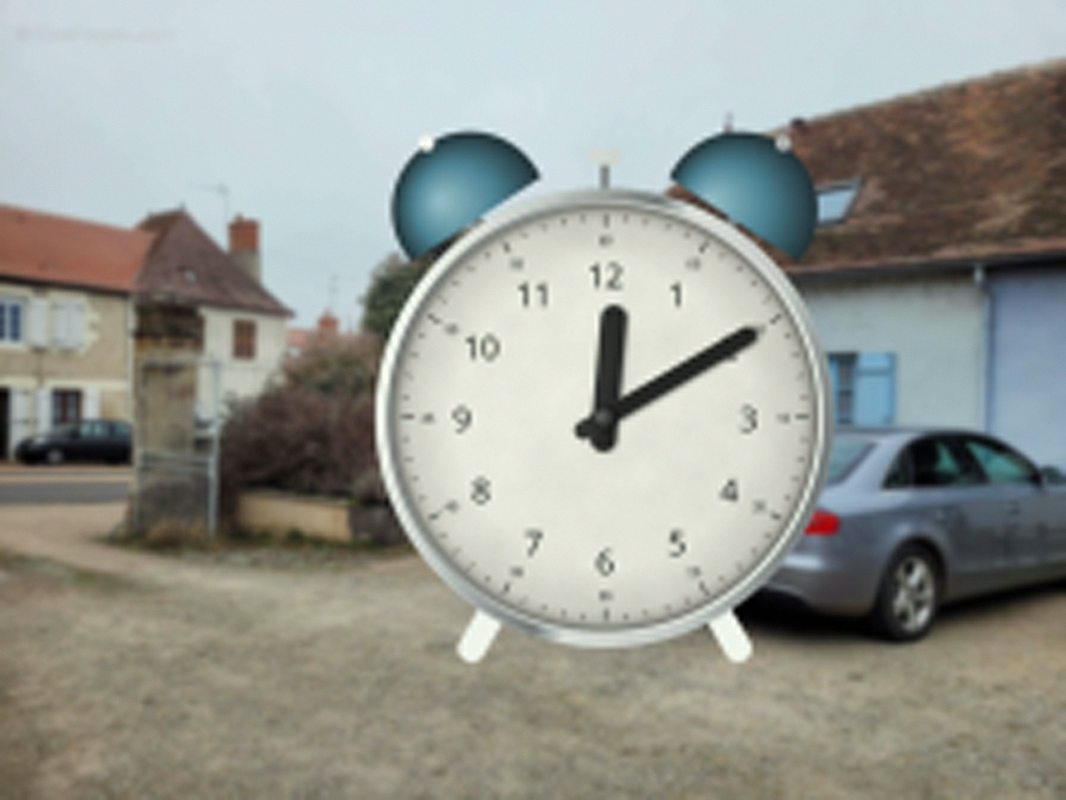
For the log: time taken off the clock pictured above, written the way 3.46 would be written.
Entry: 12.10
